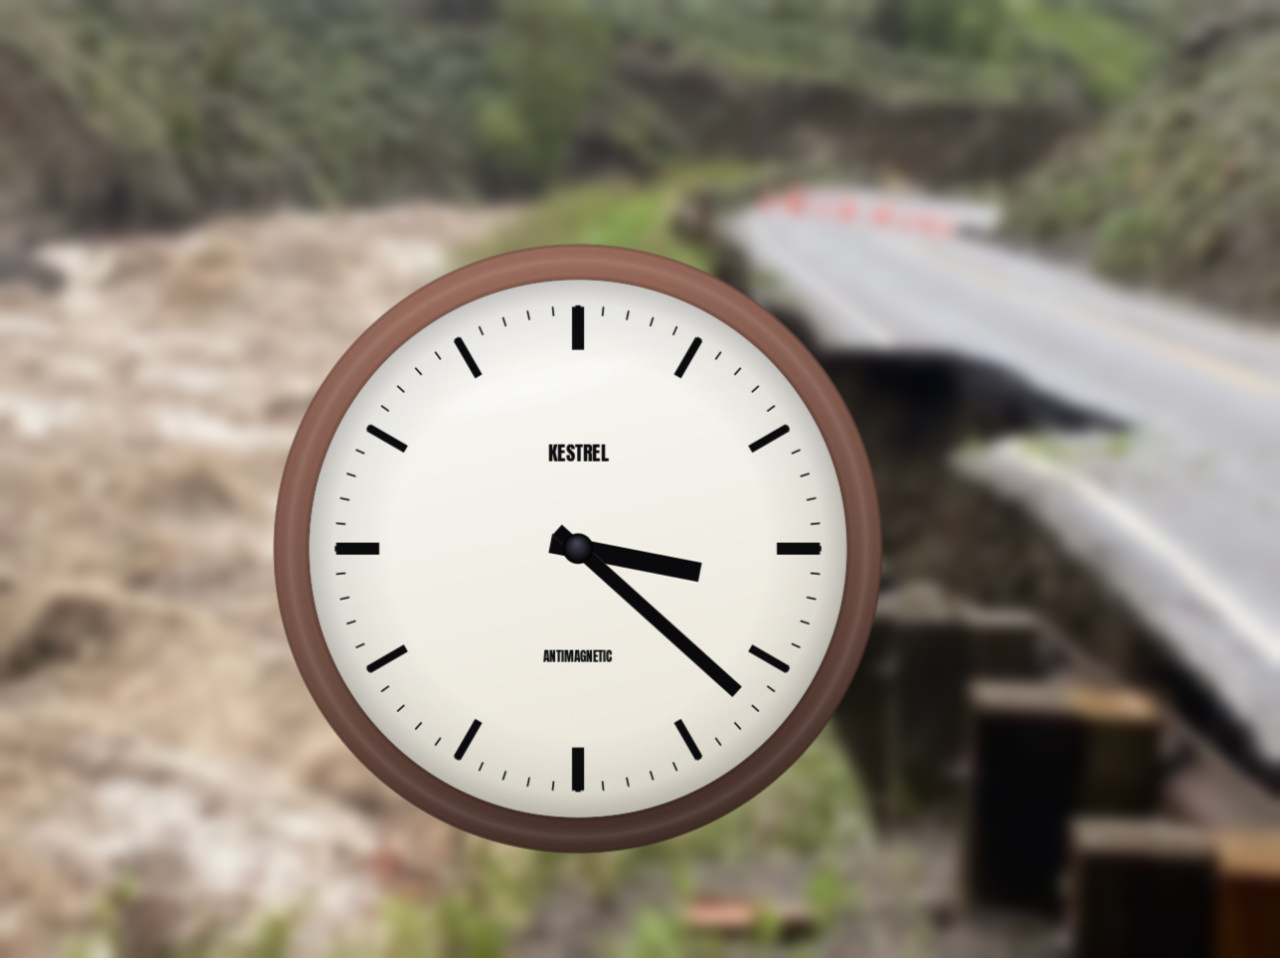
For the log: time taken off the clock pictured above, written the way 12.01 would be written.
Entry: 3.22
